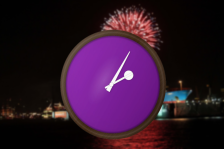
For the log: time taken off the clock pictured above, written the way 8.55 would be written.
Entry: 2.05
